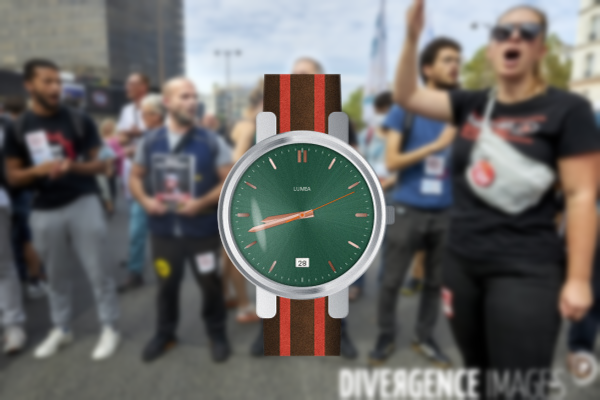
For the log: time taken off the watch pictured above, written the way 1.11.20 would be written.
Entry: 8.42.11
